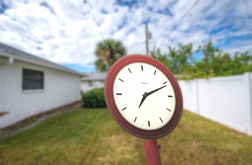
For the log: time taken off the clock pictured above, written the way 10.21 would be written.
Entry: 7.11
